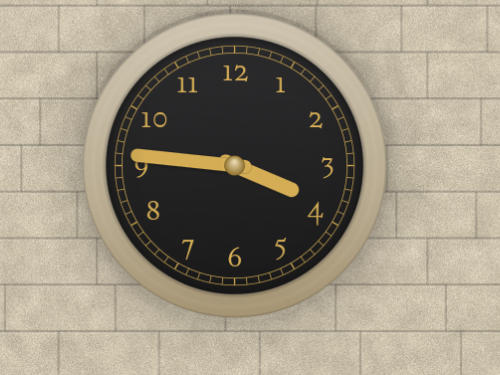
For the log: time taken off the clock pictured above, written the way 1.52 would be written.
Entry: 3.46
